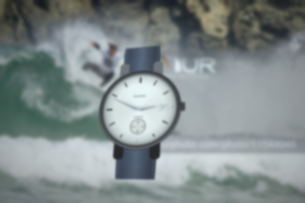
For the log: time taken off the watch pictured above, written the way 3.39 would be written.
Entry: 2.49
